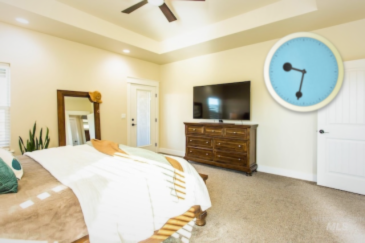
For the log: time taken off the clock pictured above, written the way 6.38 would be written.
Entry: 9.32
